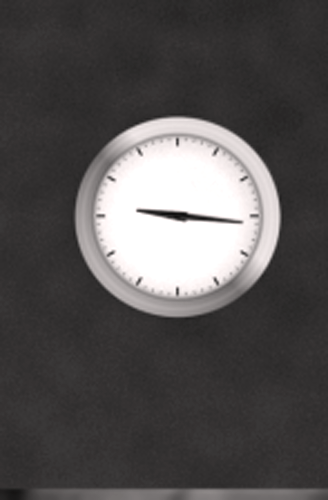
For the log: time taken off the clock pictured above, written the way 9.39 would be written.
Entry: 9.16
